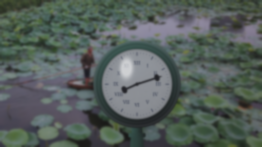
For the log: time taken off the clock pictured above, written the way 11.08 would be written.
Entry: 8.12
